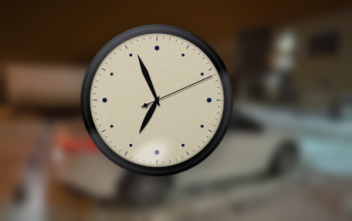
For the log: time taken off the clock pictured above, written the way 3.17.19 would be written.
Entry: 6.56.11
